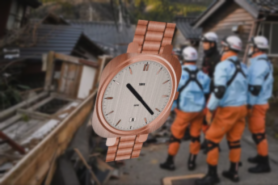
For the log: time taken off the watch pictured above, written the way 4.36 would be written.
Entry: 10.22
